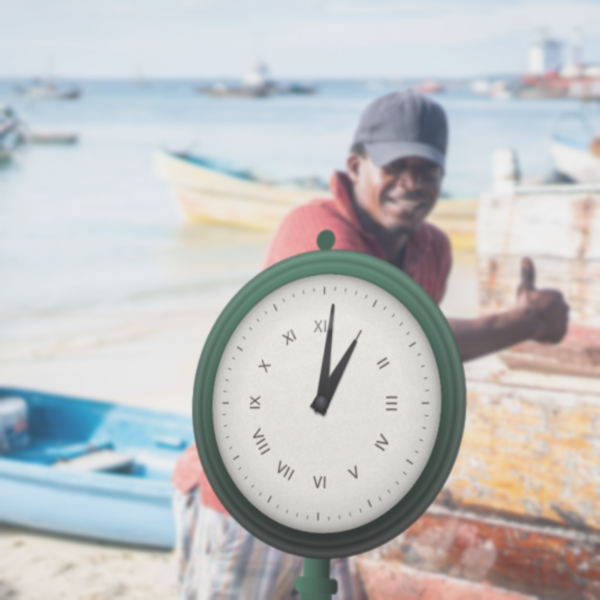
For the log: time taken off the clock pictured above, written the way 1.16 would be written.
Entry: 1.01
